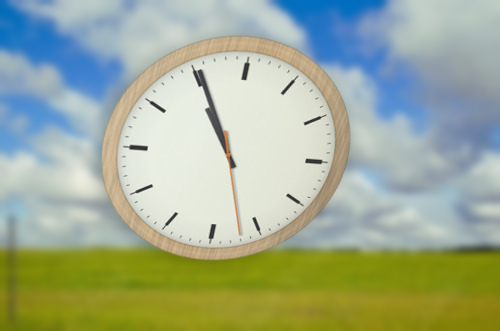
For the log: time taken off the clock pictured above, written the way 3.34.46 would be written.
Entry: 10.55.27
